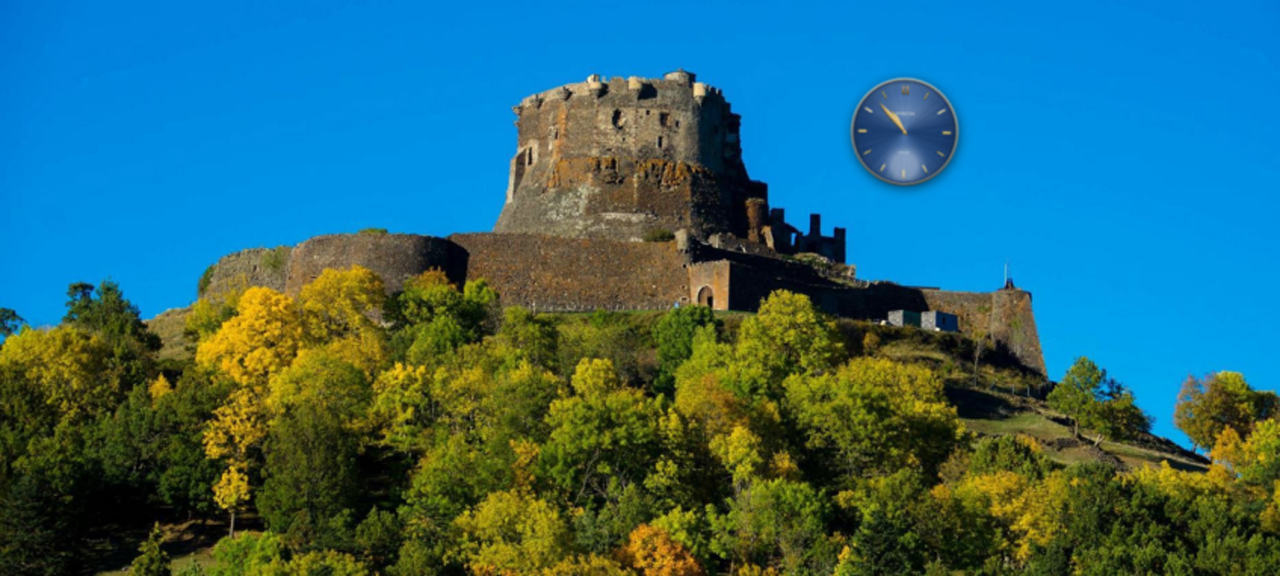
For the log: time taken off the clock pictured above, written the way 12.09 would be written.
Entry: 10.53
